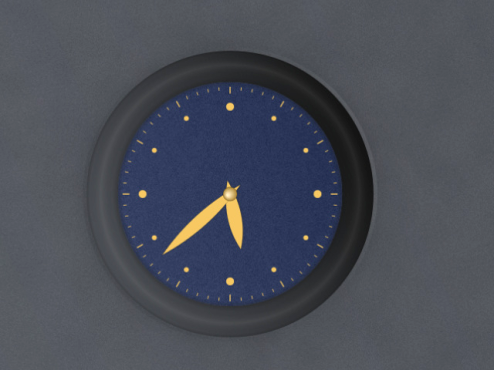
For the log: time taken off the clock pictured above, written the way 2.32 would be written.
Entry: 5.38
